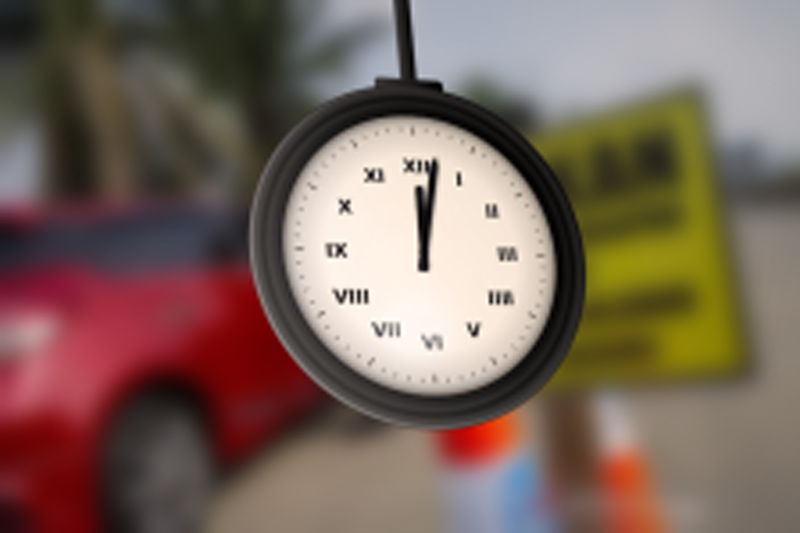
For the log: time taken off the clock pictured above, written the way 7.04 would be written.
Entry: 12.02
